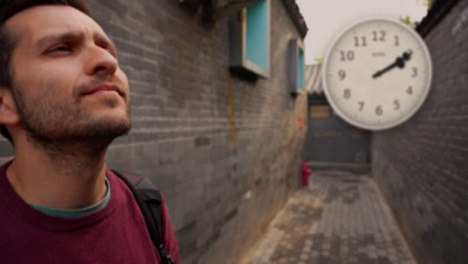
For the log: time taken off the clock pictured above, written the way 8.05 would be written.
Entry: 2.10
